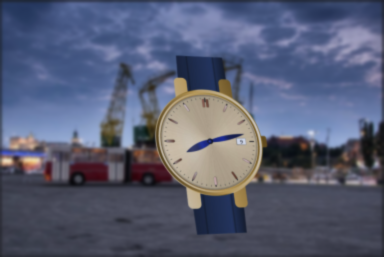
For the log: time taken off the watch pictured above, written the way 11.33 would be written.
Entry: 8.13
